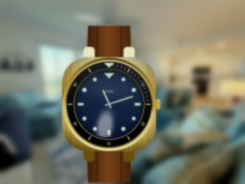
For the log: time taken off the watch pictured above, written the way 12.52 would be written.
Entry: 11.12
